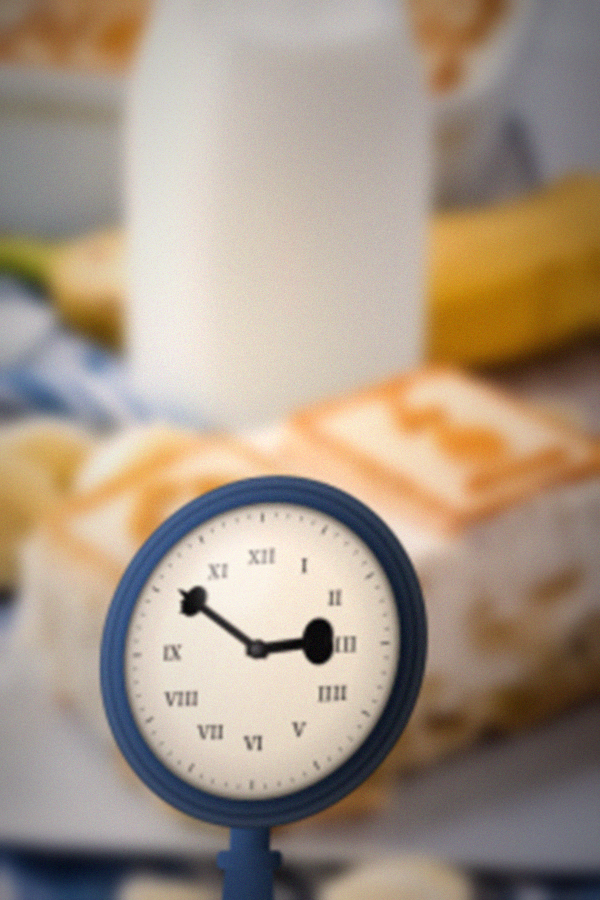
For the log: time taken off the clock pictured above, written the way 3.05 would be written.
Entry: 2.51
